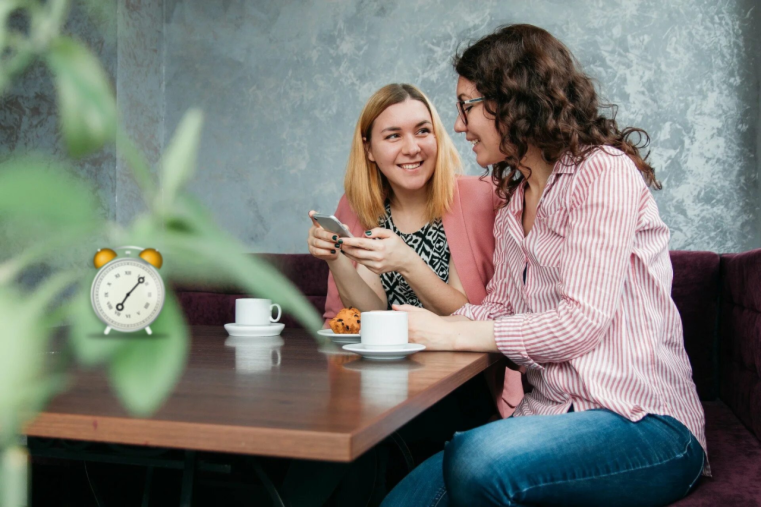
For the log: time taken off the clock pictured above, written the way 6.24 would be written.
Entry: 7.07
